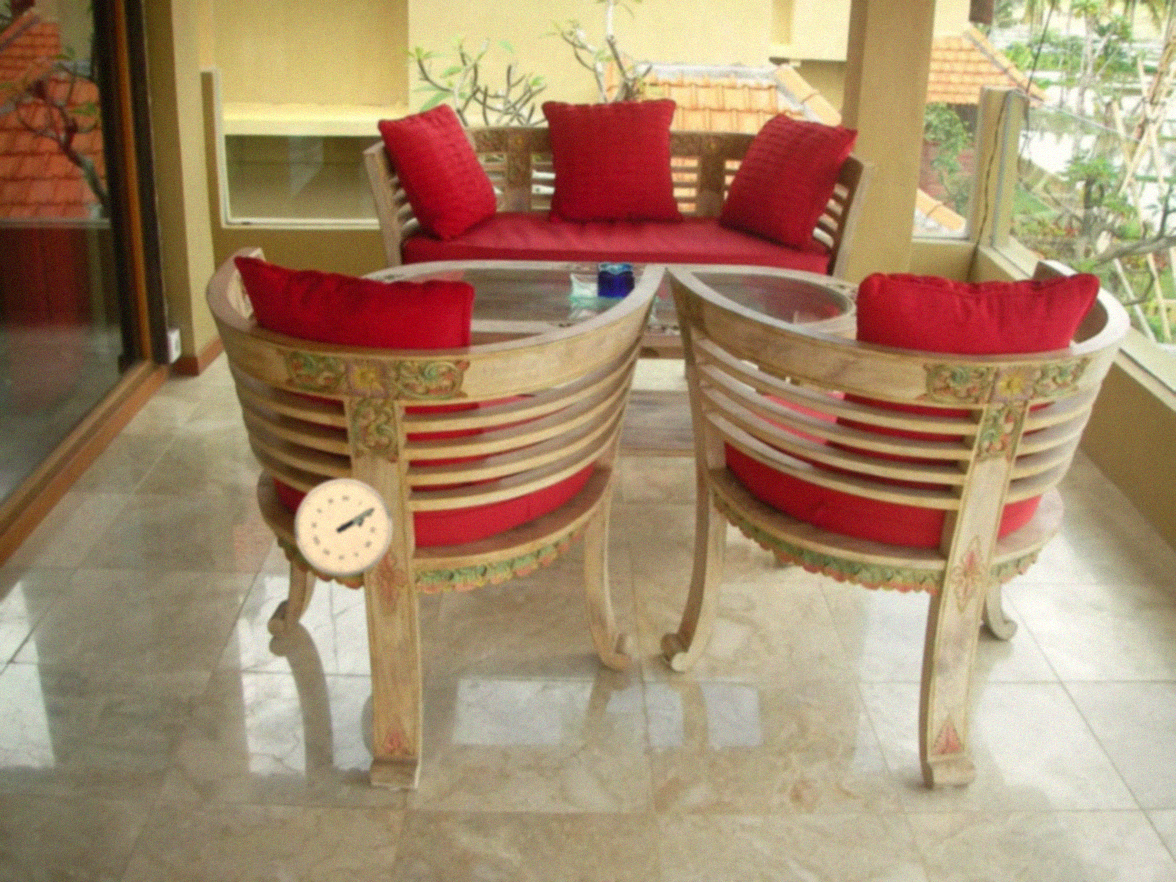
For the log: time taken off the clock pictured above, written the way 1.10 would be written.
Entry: 2.09
